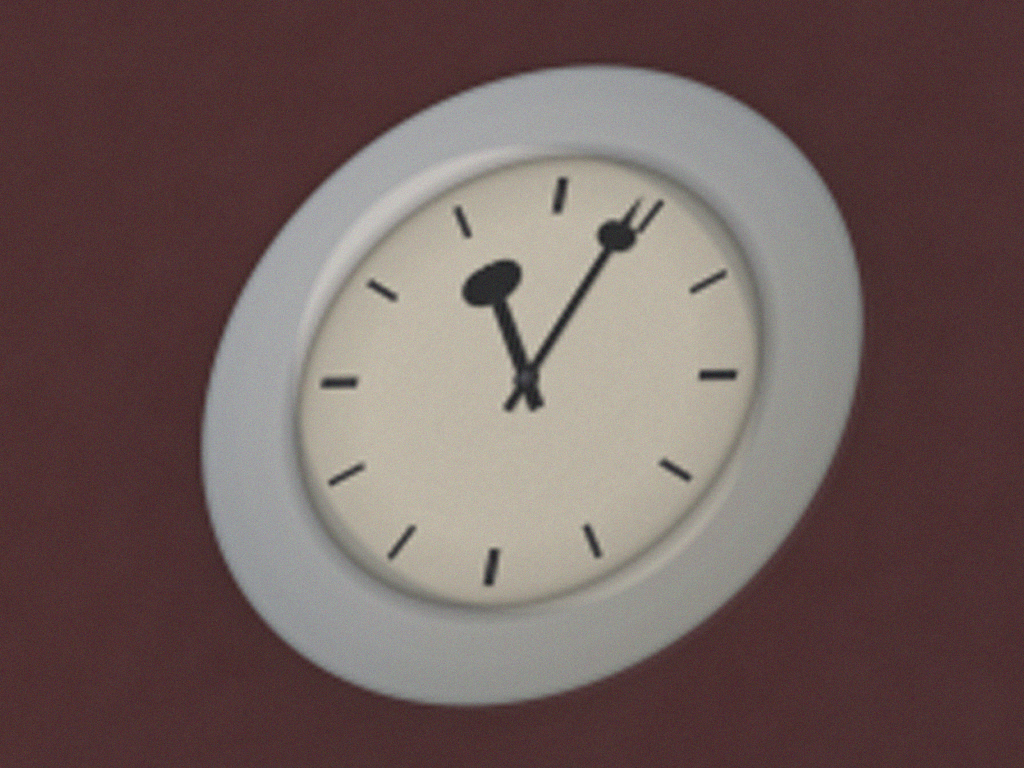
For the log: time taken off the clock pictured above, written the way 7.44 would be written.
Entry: 11.04
